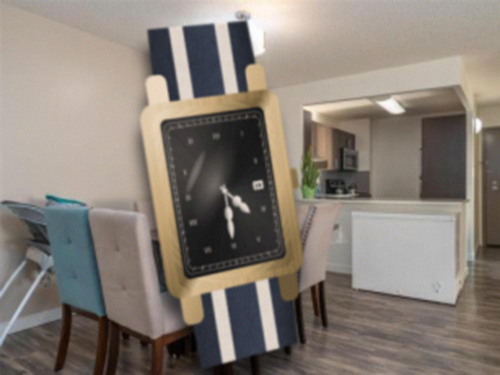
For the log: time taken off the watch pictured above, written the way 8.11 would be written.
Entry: 4.30
